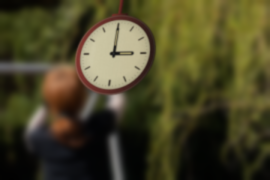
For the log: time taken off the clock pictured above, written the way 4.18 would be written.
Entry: 3.00
